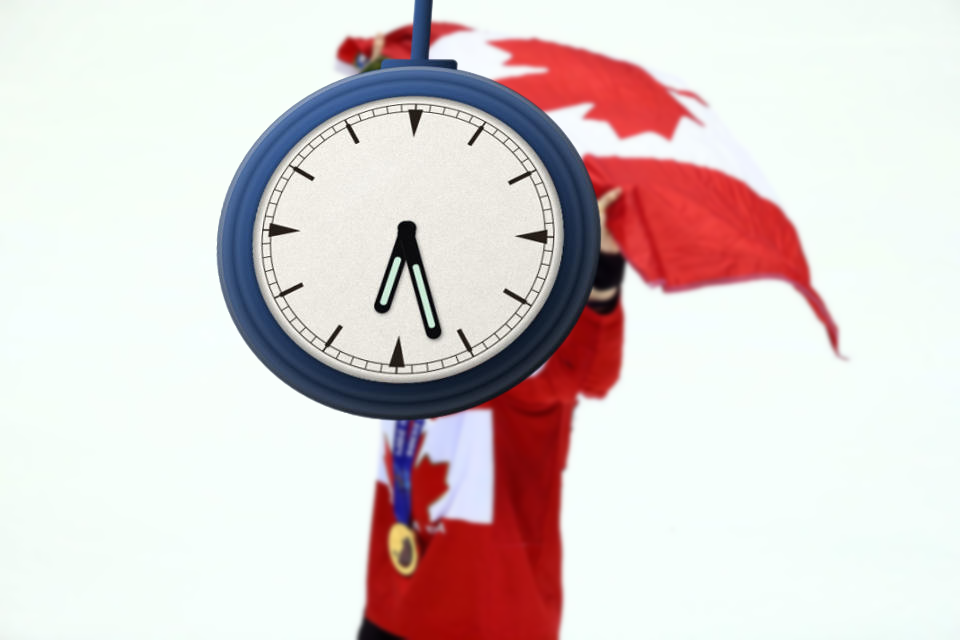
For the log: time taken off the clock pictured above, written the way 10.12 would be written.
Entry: 6.27
